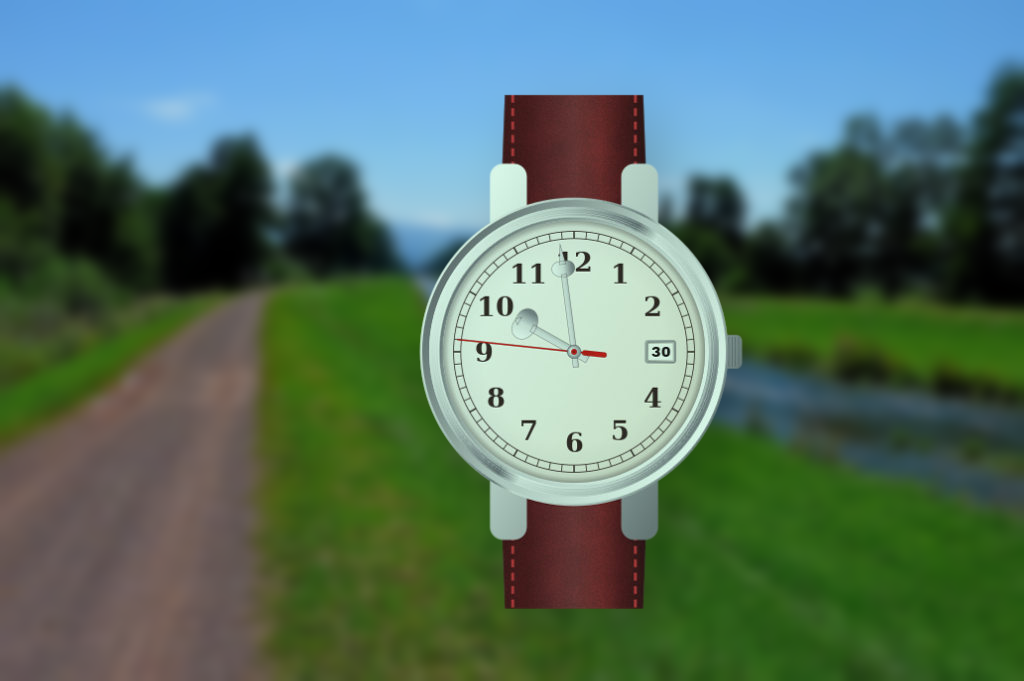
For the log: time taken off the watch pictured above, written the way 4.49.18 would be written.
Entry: 9.58.46
